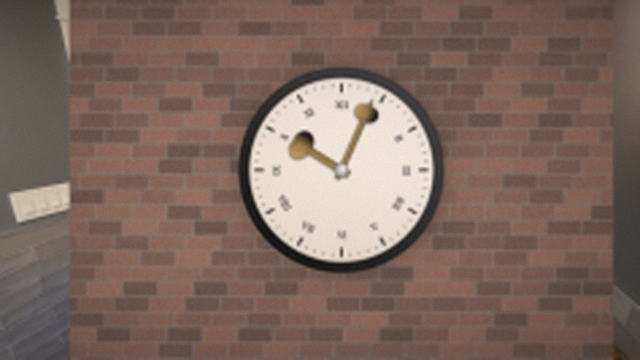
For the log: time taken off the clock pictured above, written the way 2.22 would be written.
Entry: 10.04
